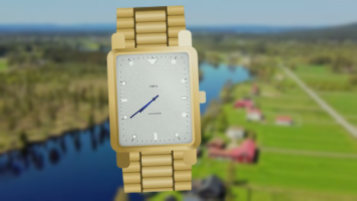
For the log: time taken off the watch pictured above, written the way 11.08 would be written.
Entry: 7.39
